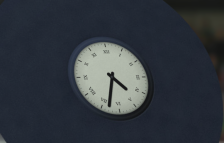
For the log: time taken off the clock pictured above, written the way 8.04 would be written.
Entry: 4.33
